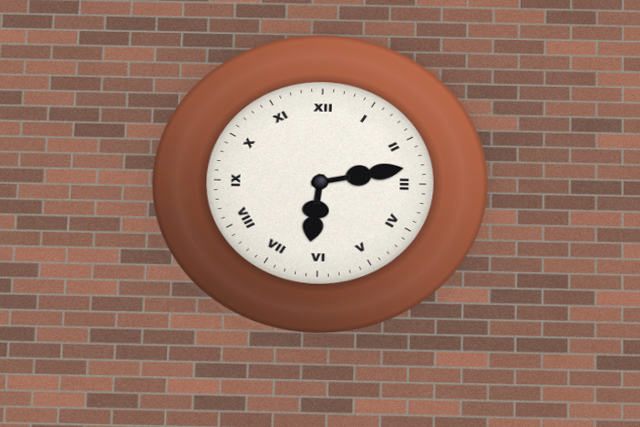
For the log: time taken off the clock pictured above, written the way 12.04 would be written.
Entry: 6.13
